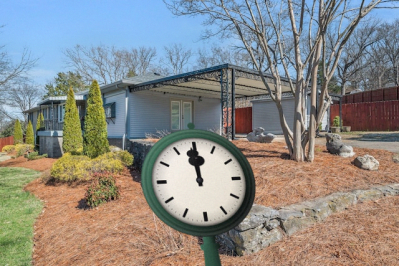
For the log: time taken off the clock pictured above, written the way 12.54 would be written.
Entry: 11.59
